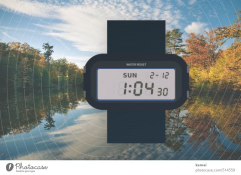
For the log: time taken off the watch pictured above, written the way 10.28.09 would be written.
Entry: 1.04.30
